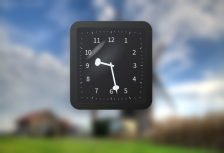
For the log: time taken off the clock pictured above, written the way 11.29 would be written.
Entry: 9.28
